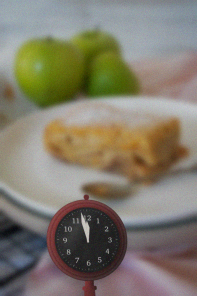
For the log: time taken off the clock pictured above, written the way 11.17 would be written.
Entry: 11.58
